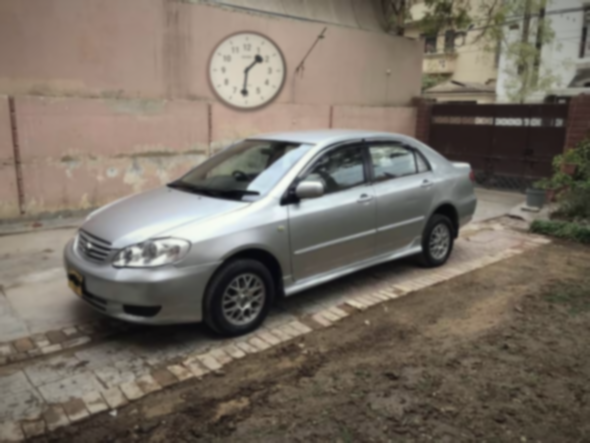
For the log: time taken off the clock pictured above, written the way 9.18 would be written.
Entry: 1.31
